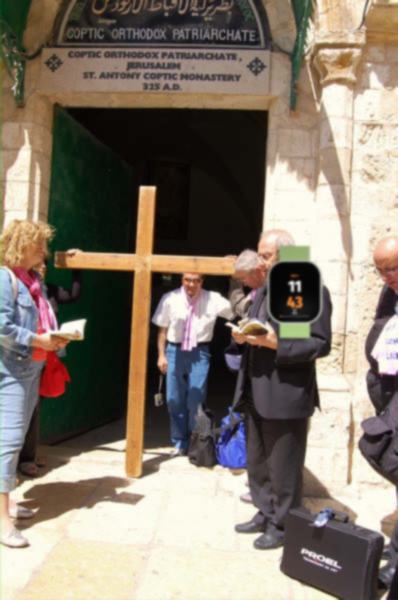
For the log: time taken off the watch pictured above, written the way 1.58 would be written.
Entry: 11.43
